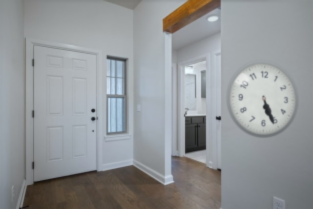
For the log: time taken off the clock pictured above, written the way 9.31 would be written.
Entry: 5.26
